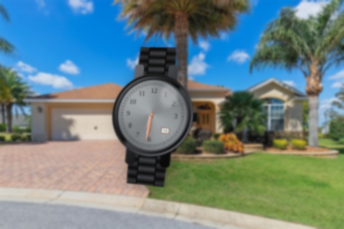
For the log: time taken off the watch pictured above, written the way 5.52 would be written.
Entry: 6.31
